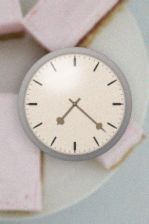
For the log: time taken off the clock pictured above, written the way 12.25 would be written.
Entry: 7.22
